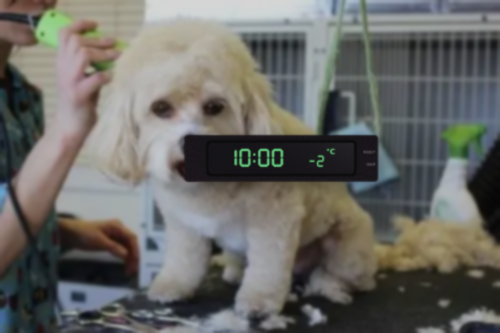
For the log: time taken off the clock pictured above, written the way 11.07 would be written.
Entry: 10.00
